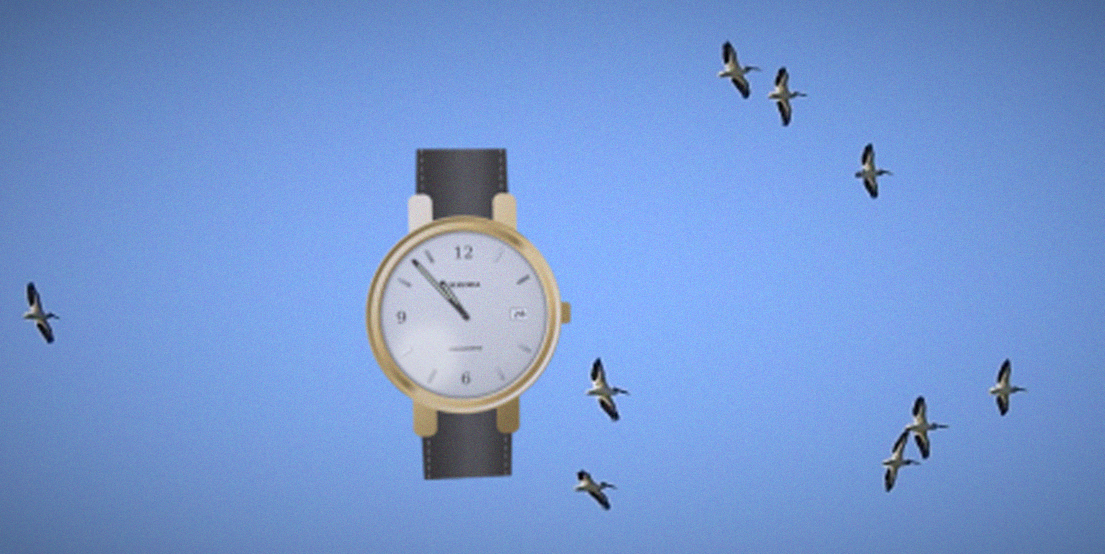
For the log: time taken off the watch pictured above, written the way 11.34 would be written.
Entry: 10.53
